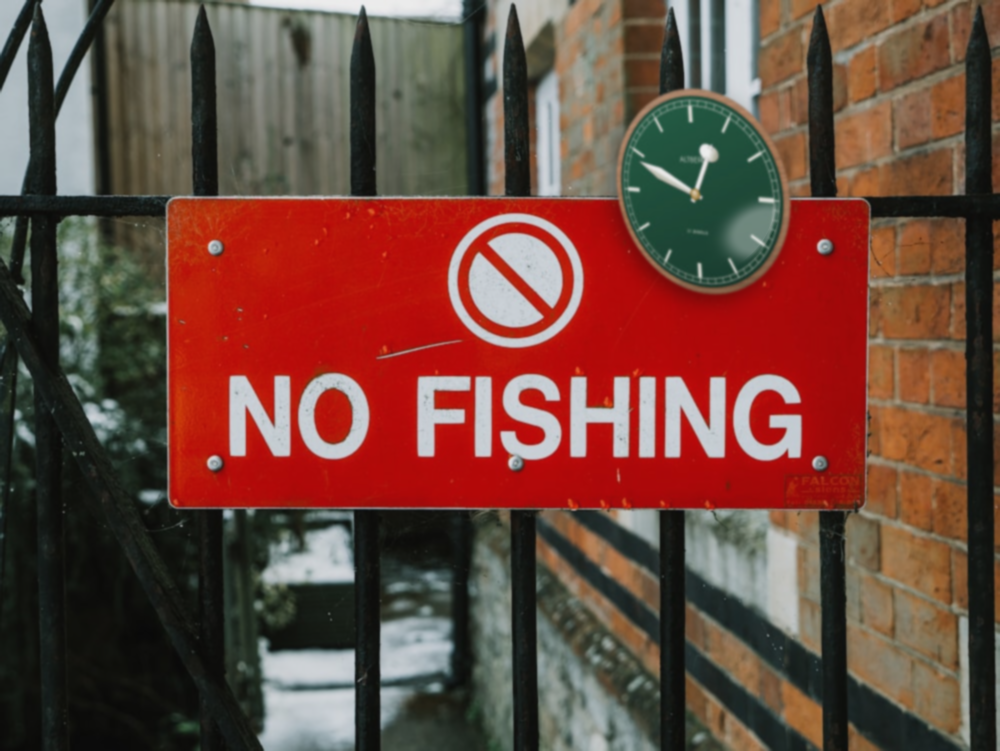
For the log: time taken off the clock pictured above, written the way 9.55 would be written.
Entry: 12.49
